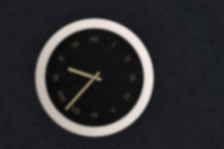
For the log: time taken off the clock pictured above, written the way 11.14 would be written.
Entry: 9.37
